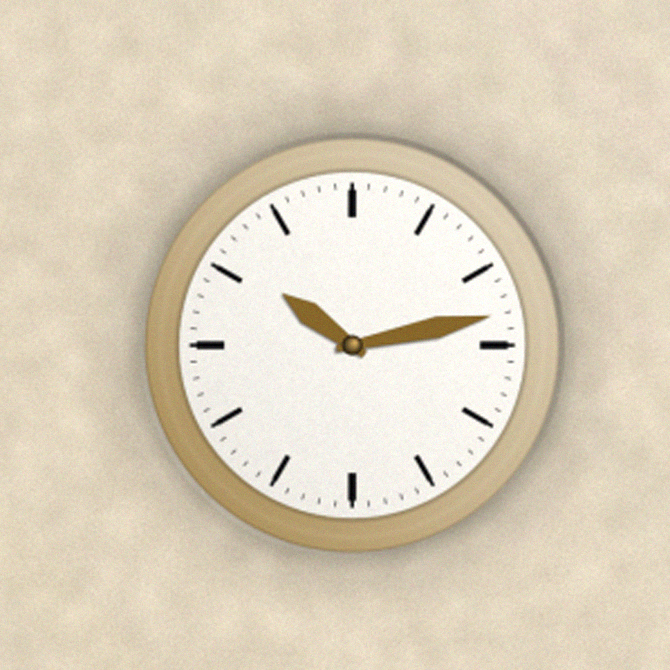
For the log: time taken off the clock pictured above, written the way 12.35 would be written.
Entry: 10.13
